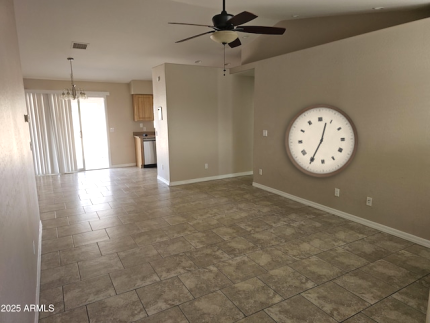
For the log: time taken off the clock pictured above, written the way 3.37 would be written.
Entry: 12.35
